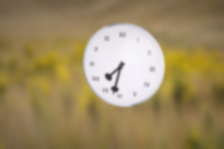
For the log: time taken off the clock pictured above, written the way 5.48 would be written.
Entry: 7.32
